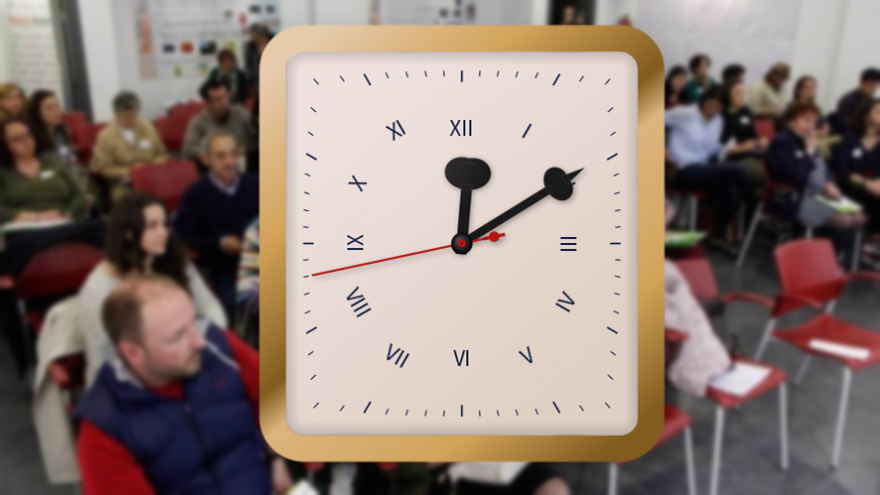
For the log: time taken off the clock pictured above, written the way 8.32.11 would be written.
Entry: 12.09.43
